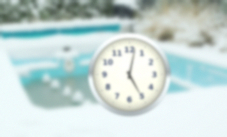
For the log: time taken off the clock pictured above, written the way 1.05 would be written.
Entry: 5.02
